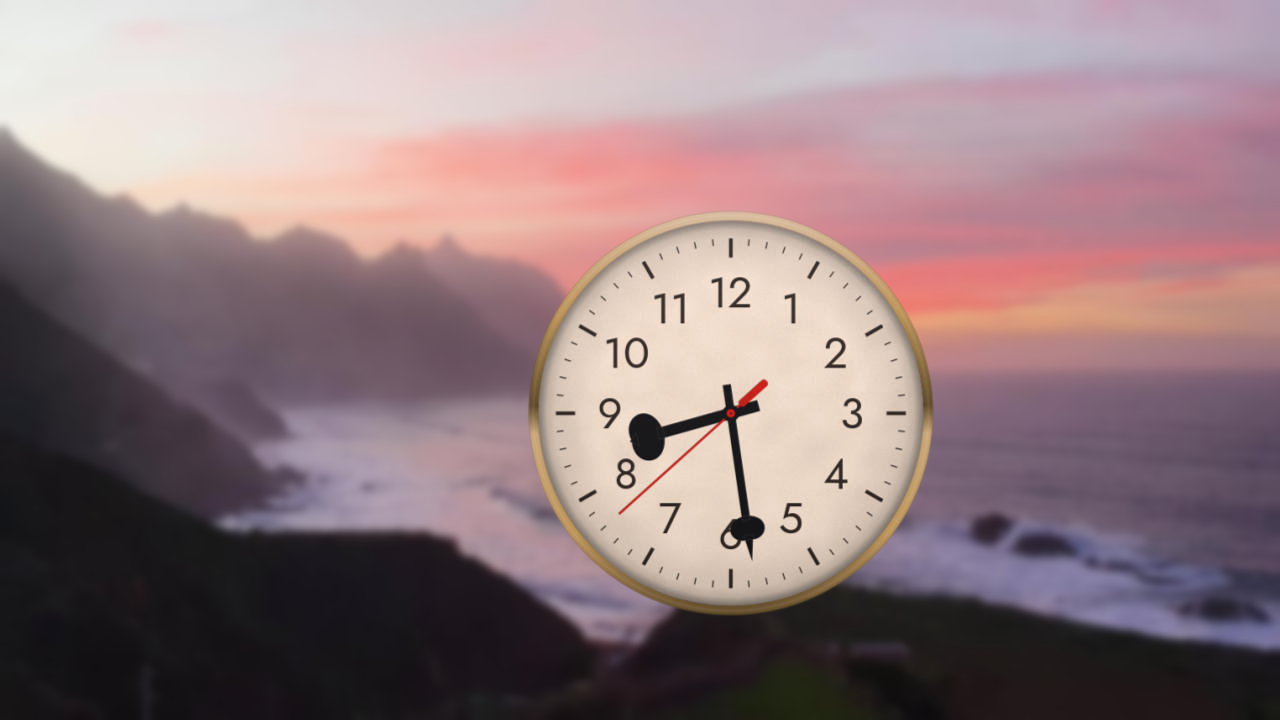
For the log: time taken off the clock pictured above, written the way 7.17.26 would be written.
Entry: 8.28.38
